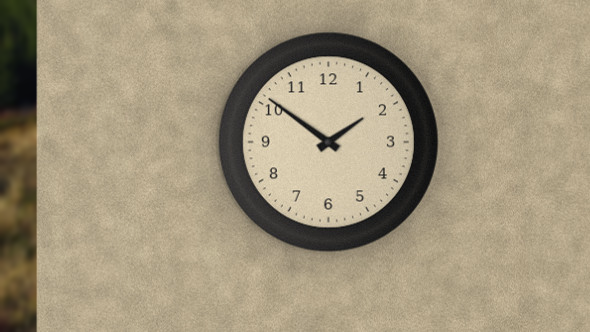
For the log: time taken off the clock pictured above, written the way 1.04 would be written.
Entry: 1.51
